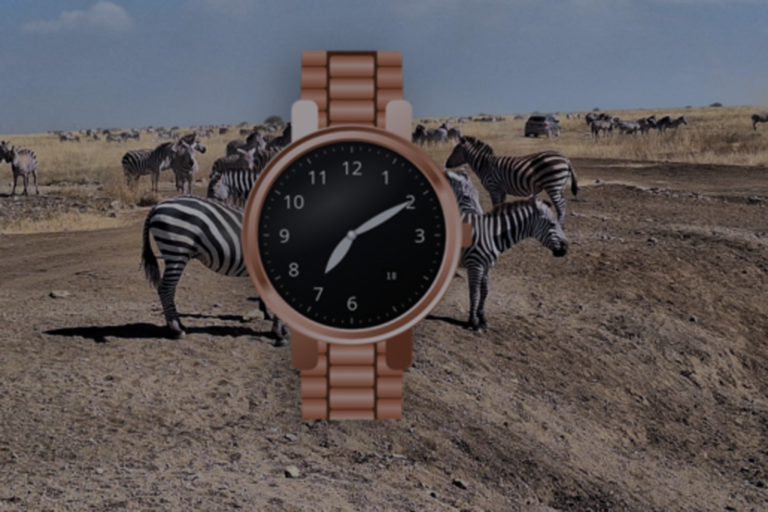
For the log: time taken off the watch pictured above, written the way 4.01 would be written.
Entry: 7.10
